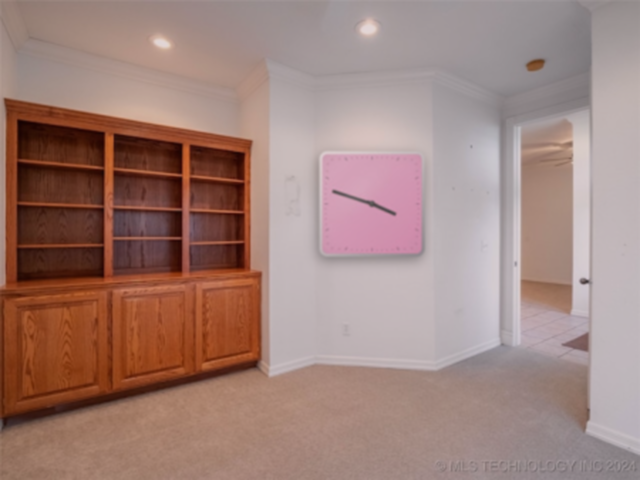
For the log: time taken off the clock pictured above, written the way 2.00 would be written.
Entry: 3.48
